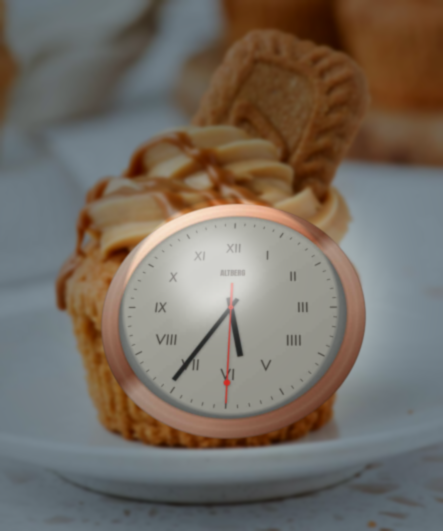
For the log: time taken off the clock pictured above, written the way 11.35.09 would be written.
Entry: 5.35.30
